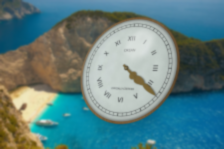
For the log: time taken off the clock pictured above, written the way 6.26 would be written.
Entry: 4.21
